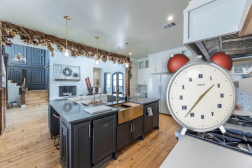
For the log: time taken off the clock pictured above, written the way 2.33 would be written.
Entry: 1.37
